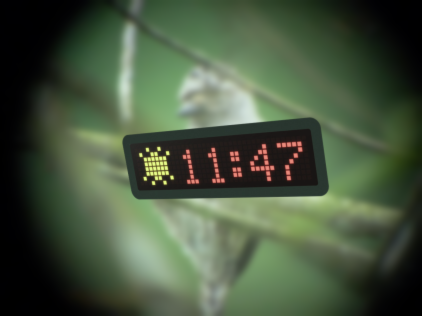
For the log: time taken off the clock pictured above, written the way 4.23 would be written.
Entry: 11.47
